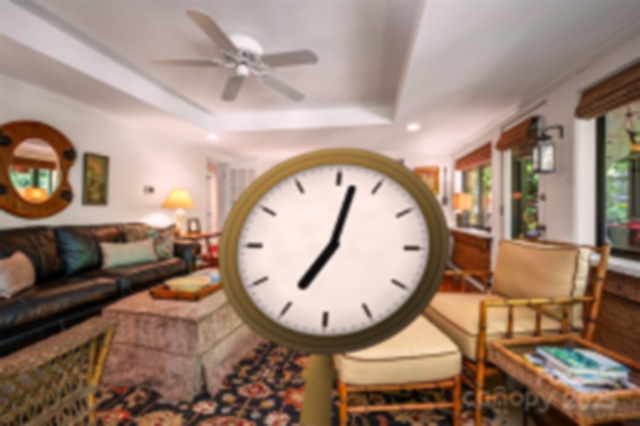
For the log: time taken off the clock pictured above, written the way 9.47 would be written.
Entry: 7.02
